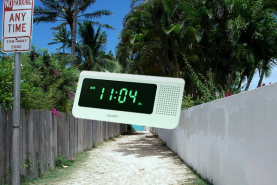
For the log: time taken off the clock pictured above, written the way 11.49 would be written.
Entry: 11.04
